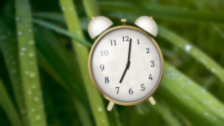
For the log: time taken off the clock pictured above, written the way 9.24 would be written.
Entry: 7.02
